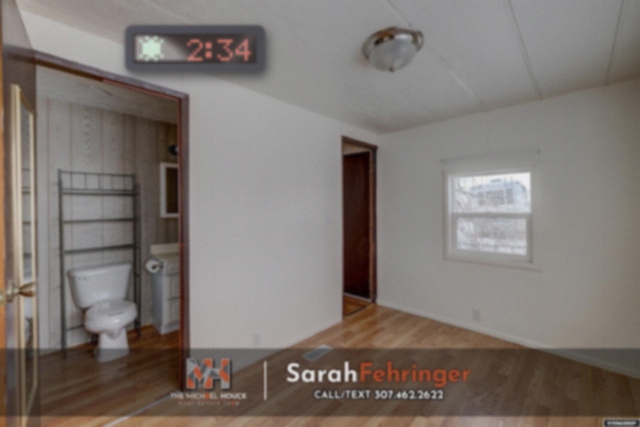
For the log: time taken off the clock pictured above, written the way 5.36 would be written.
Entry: 2.34
